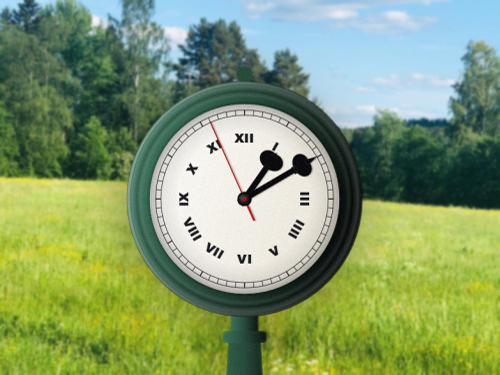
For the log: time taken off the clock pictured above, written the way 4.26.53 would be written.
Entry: 1.09.56
